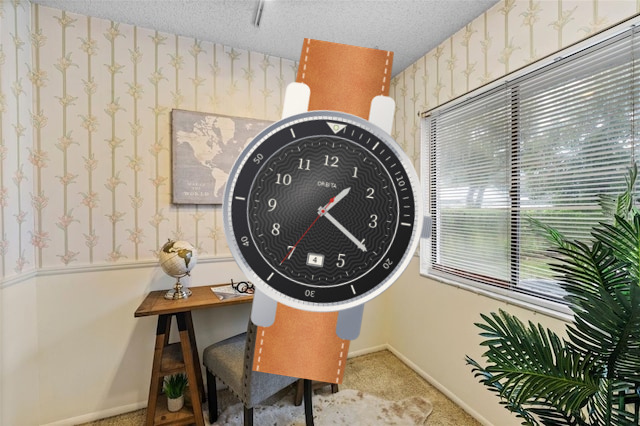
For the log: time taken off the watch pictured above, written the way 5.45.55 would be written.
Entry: 1.20.35
